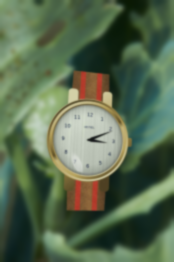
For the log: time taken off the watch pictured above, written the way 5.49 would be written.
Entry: 3.11
